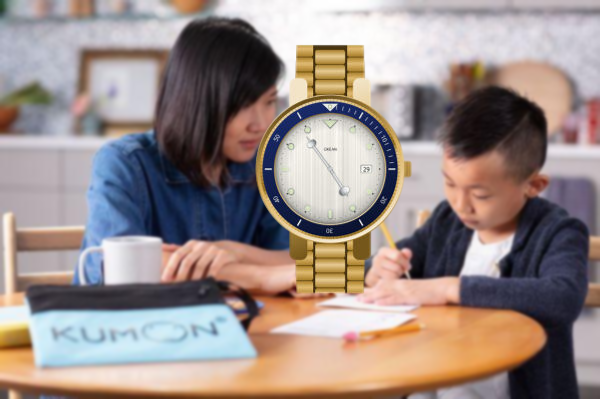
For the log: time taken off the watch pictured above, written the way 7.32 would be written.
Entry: 4.54
